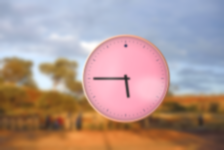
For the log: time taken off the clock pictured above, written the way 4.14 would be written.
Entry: 5.45
